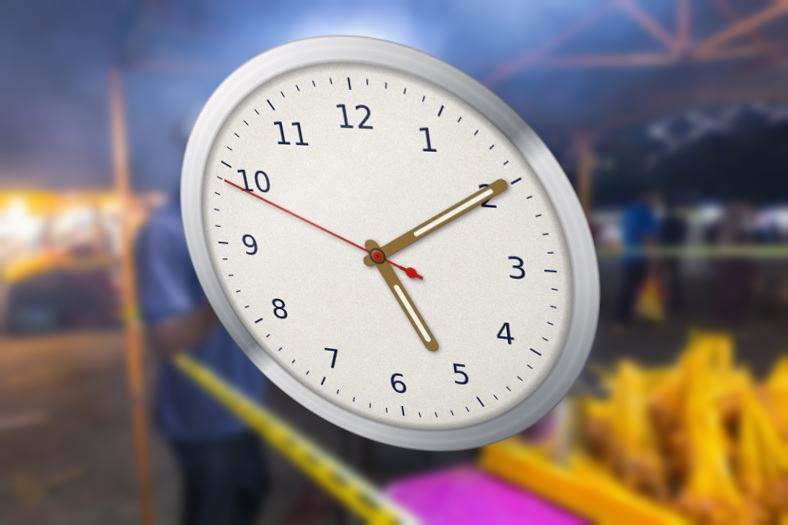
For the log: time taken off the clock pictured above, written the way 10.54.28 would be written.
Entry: 5.09.49
